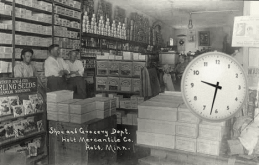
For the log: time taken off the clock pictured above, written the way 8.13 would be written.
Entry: 9.32
